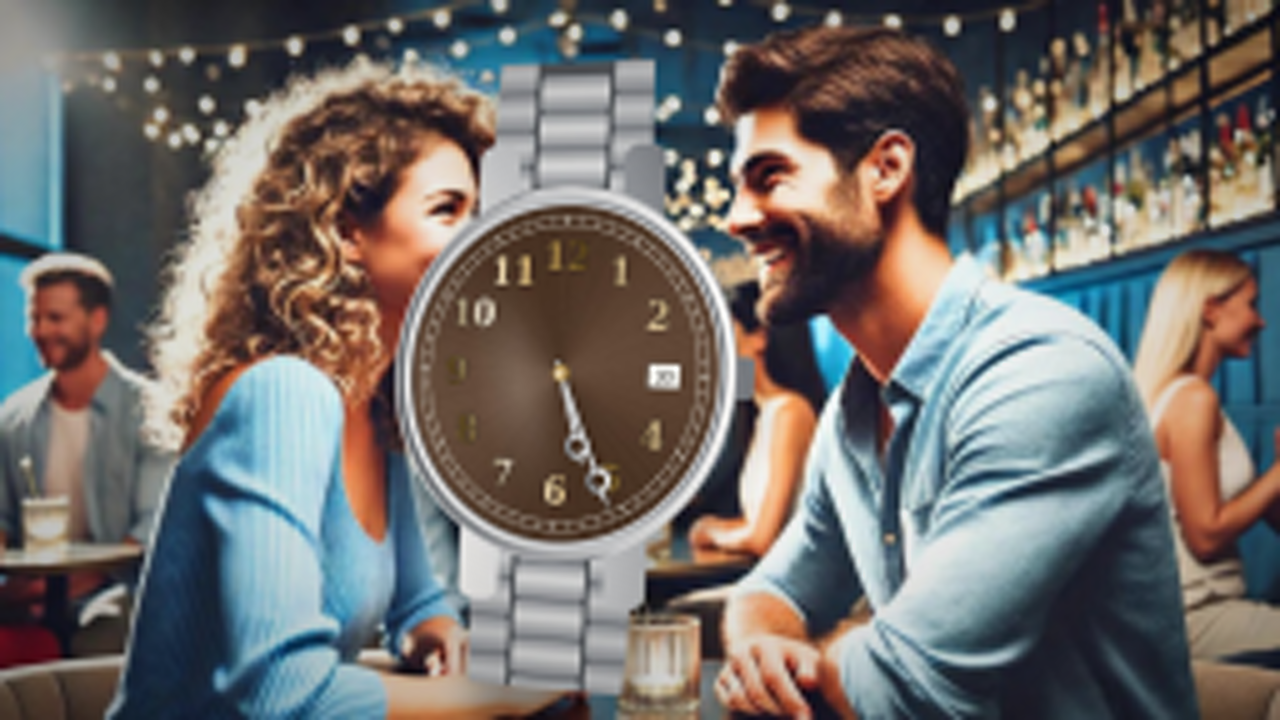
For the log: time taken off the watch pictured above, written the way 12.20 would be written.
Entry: 5.26
